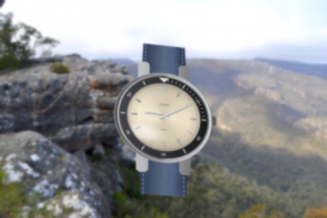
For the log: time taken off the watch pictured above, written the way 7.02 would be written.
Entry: 9.10
